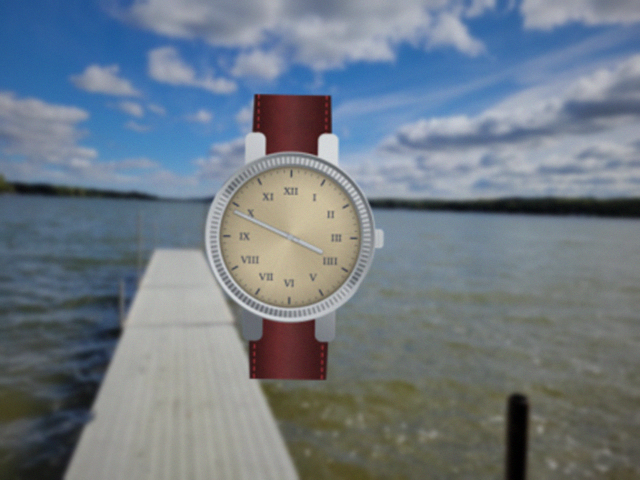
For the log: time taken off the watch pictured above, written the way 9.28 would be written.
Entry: 3.49
